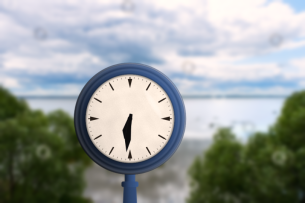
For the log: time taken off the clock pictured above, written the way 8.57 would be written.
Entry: 6.31
